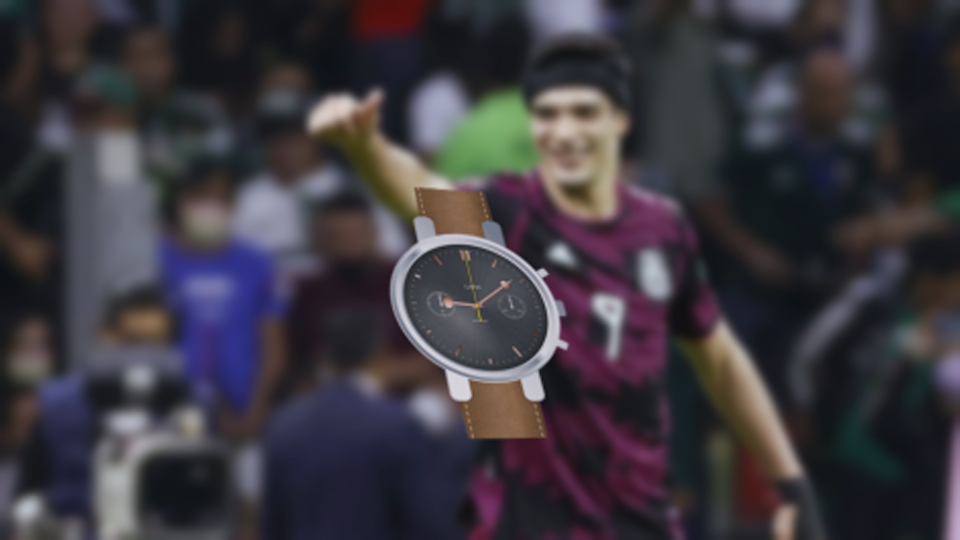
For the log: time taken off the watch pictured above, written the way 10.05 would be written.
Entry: 9.09
